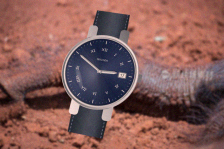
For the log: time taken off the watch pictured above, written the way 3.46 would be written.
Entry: 2.50
